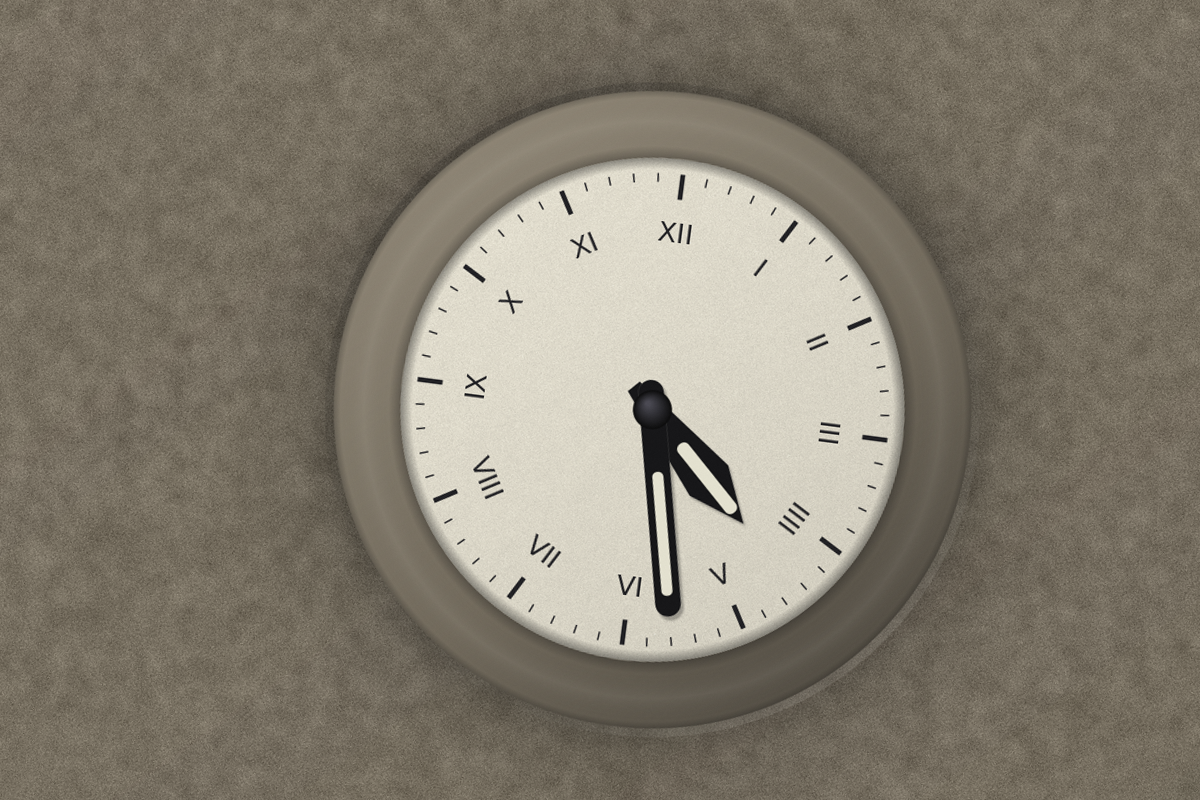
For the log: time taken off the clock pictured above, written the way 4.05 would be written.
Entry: 4.28
